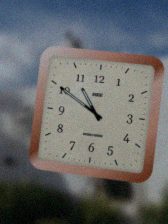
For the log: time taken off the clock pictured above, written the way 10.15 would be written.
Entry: 10.50
